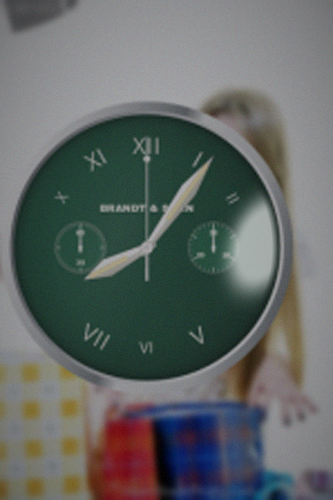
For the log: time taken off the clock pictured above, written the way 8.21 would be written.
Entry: 8.06
